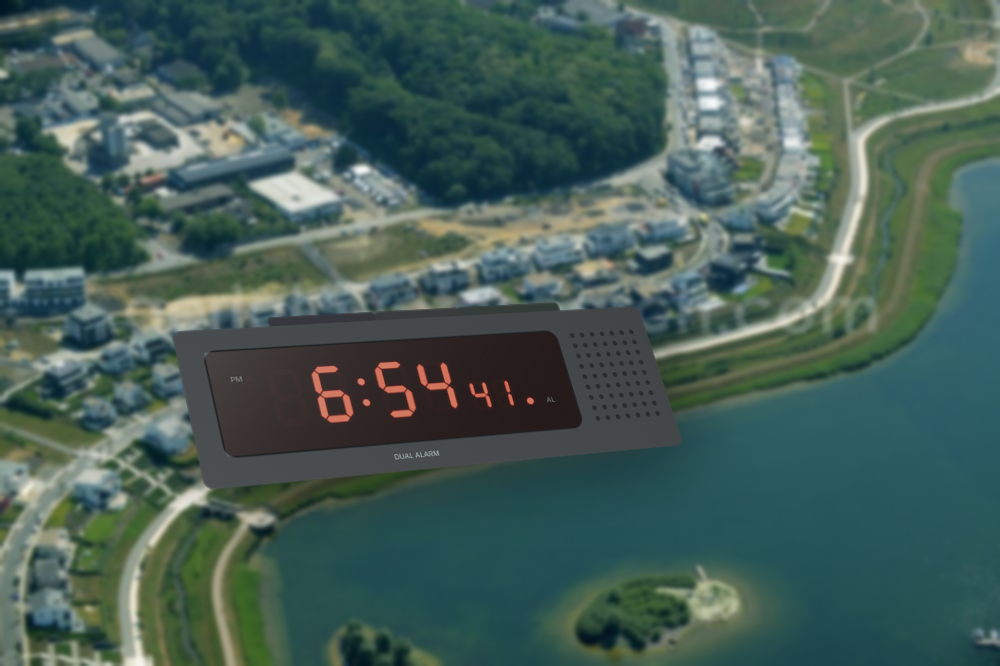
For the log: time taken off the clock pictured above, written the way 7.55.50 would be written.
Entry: 6.54.41
